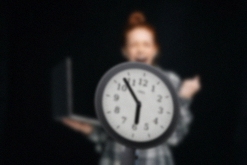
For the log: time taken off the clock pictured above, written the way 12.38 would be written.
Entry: 5.53
